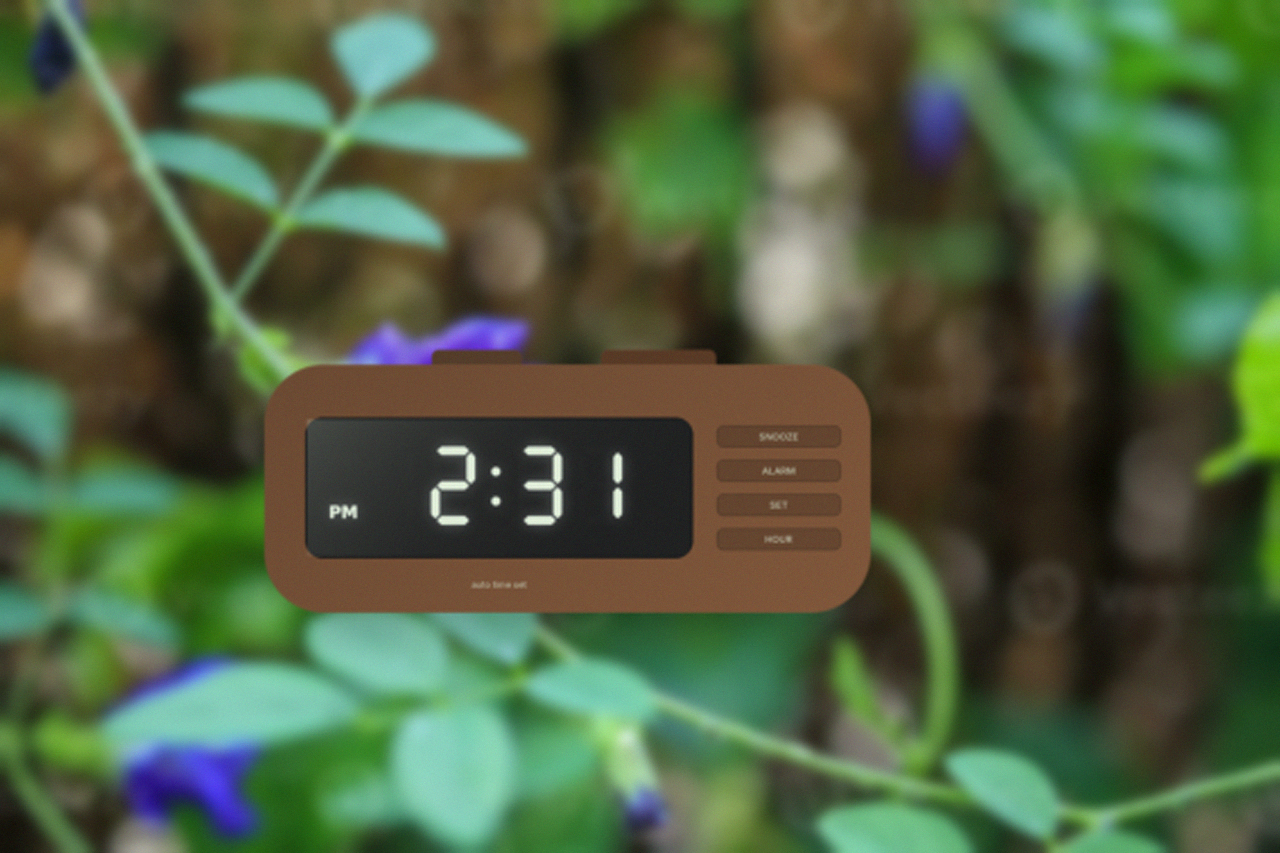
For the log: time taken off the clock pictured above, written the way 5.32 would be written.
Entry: 2.31
